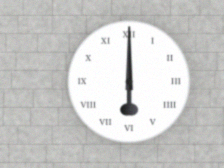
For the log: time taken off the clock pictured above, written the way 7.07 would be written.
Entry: 6.00
